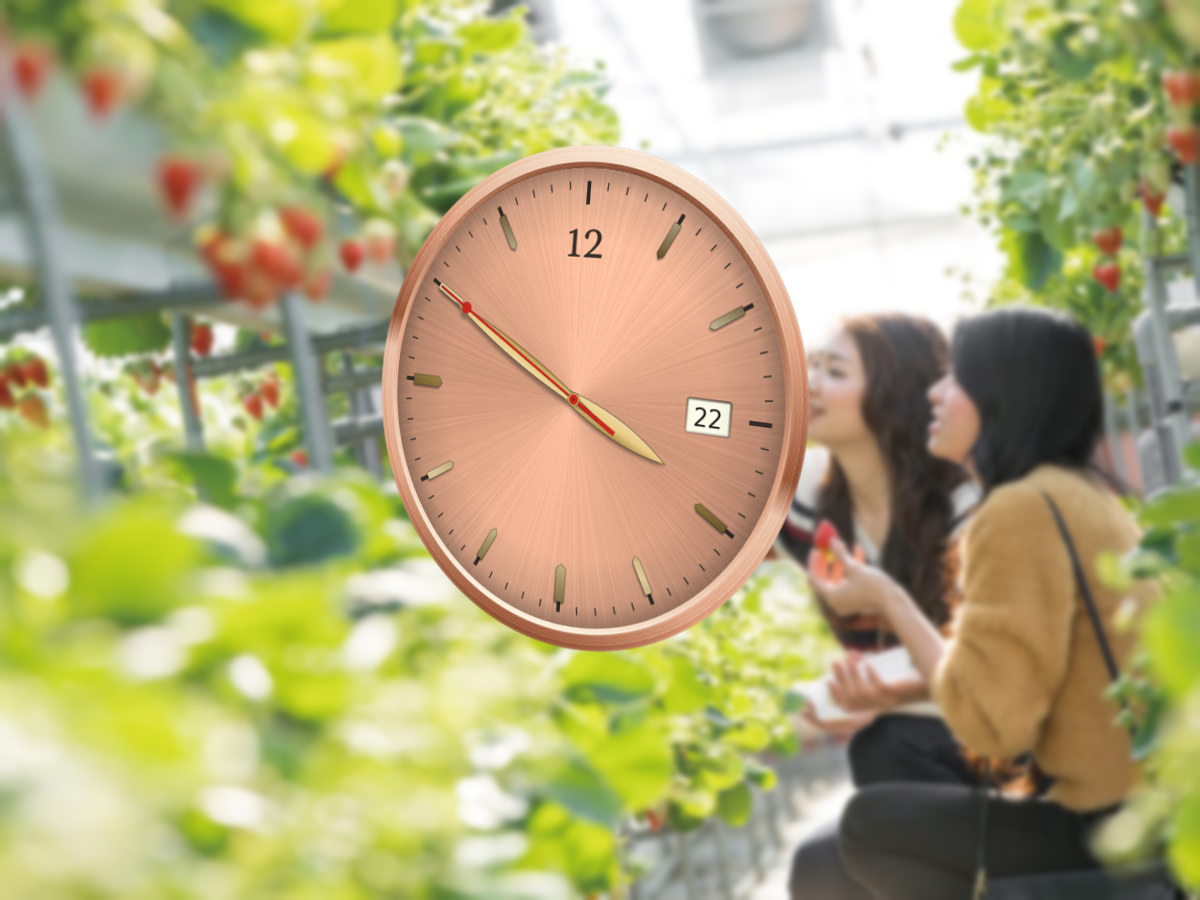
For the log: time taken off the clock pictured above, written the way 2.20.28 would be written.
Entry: 3.49.50
